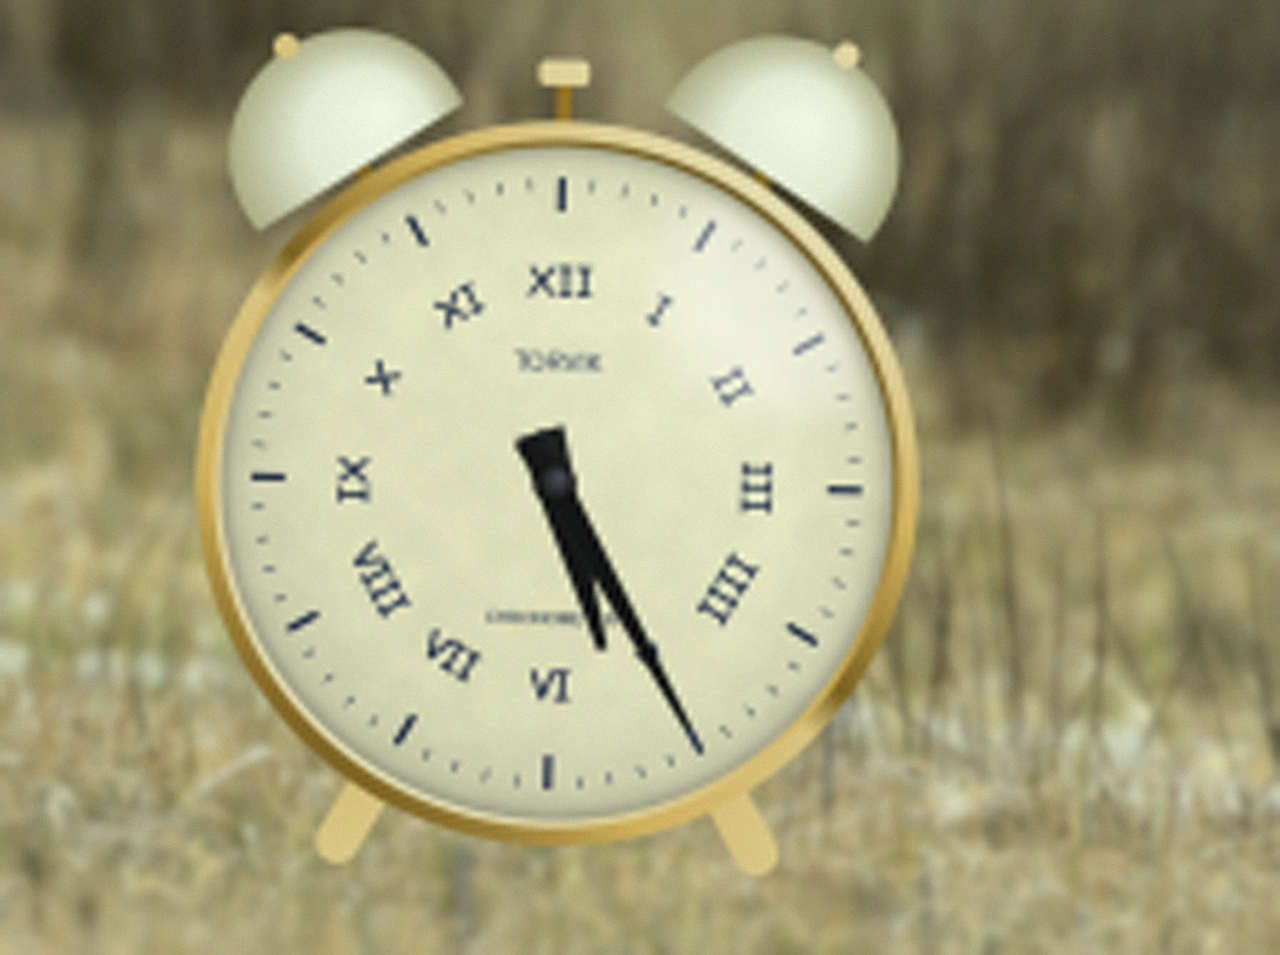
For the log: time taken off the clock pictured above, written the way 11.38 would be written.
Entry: 5.25
